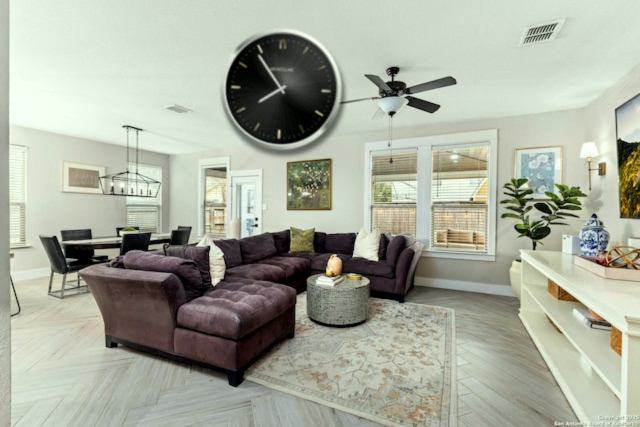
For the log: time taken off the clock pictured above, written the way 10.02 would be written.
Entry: 7.54
